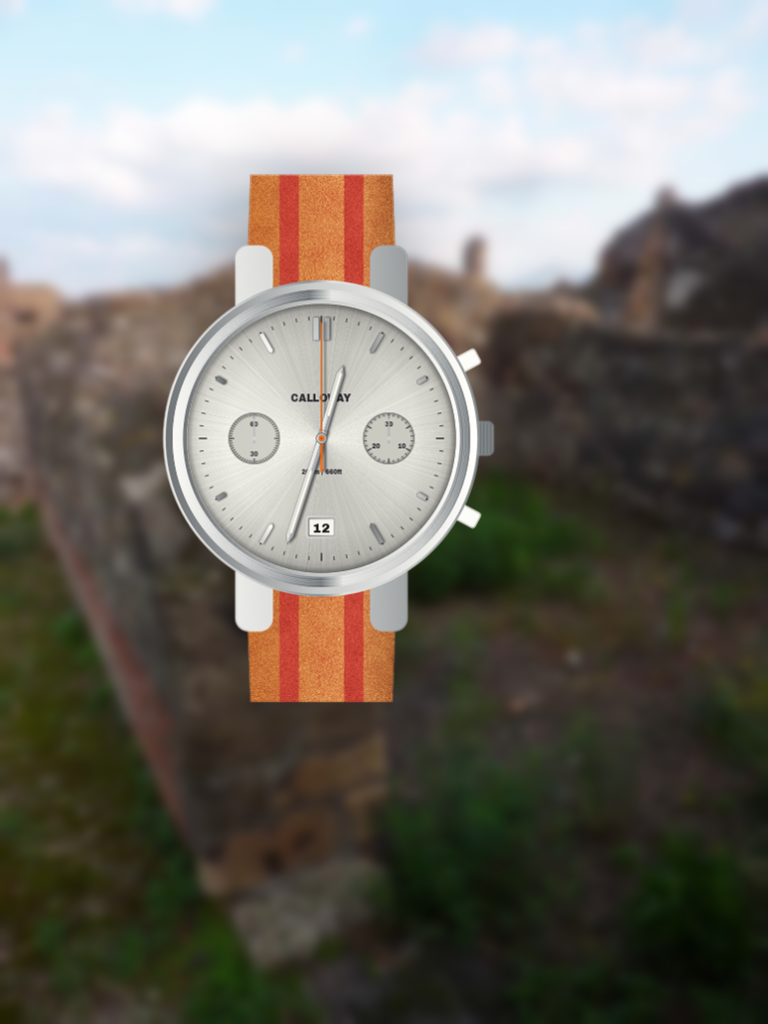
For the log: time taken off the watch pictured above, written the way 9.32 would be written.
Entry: 12.33
